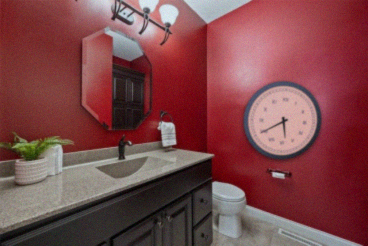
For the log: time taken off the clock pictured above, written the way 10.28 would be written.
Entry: 5.40
